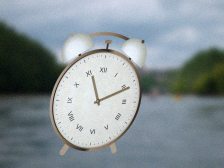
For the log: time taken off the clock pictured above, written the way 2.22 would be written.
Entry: 11.11
